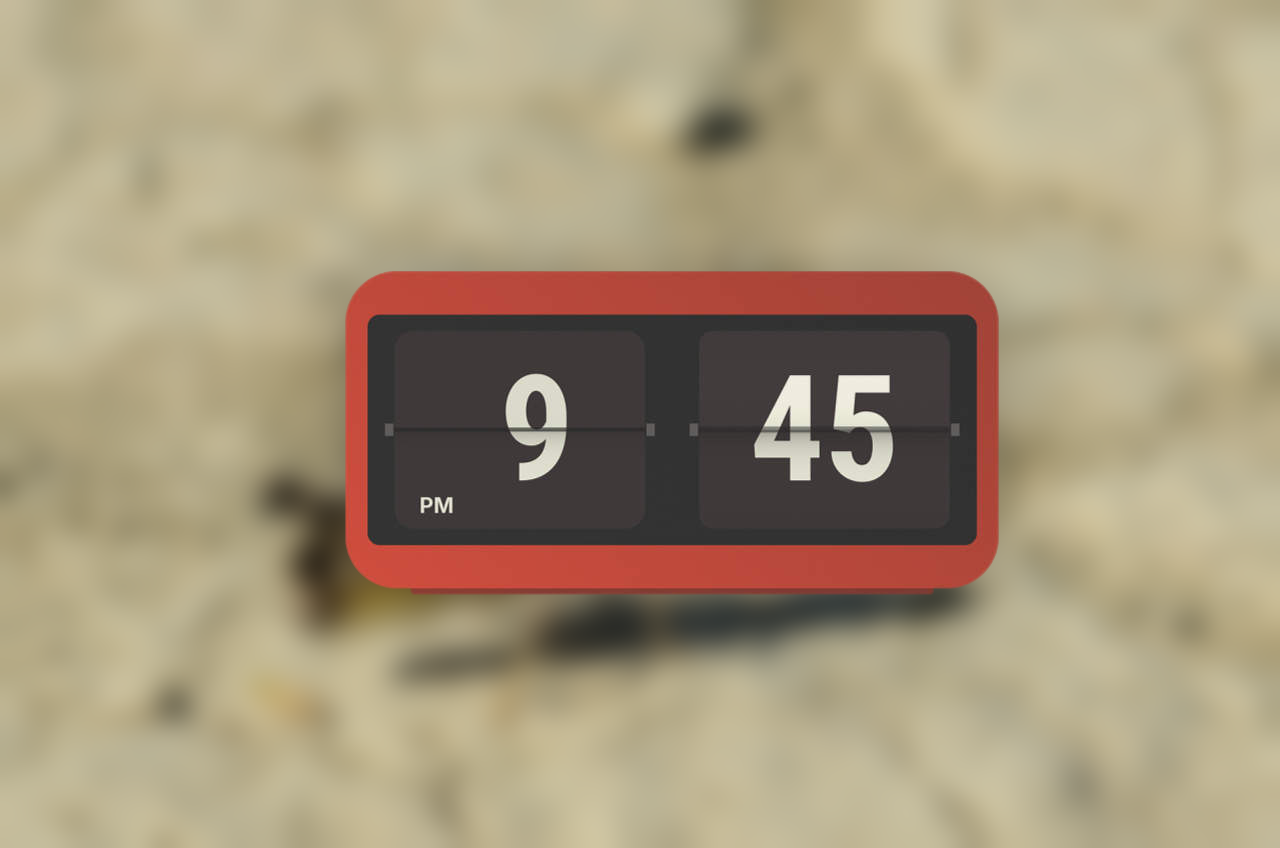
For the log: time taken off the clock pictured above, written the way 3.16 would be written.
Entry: 9.45
